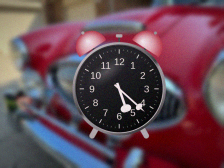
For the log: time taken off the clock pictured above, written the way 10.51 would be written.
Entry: 5.22
